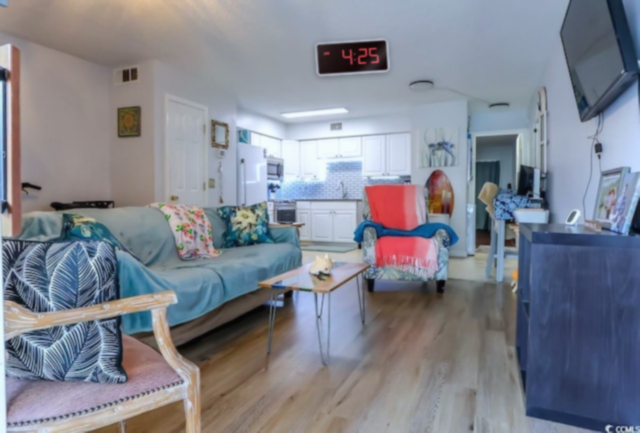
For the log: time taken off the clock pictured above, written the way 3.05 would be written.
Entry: 4.25
